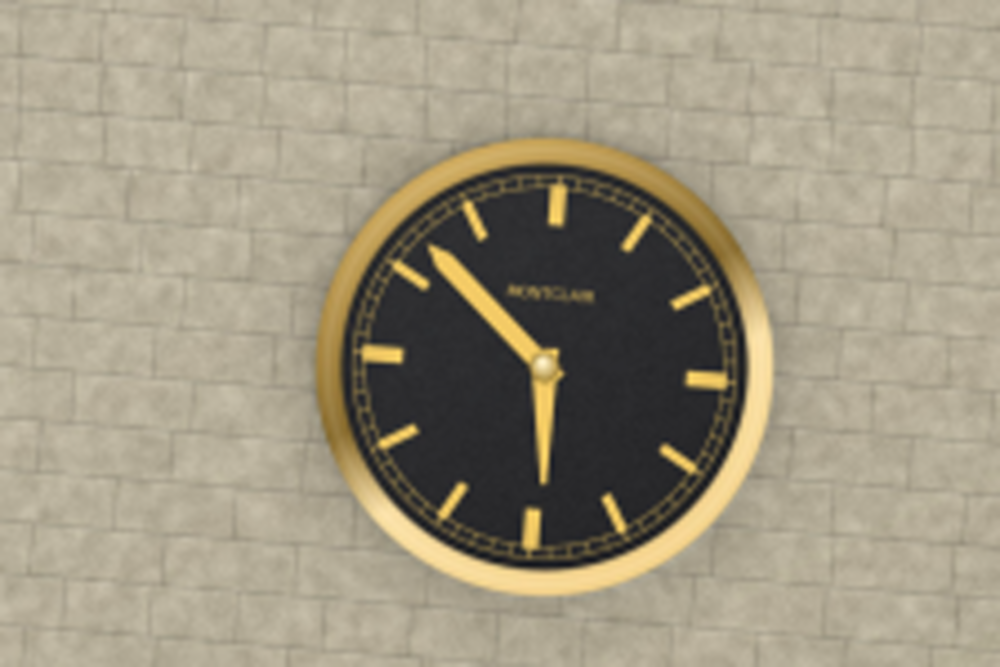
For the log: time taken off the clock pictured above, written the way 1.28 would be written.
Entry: 5.52
